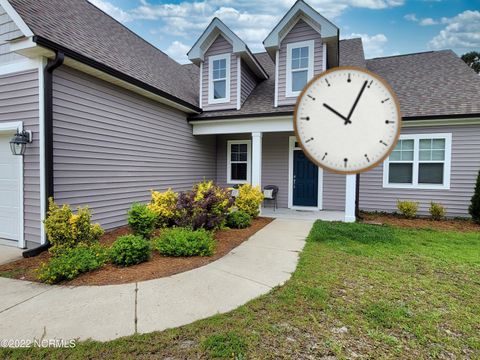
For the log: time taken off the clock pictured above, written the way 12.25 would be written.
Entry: 10.04
